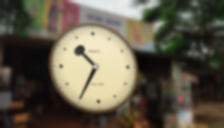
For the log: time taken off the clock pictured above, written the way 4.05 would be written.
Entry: 10.35
